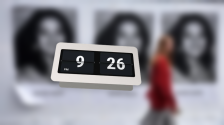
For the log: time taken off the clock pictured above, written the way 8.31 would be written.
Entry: 9.26
